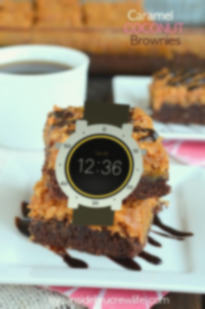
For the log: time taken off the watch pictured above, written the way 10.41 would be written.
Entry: 12.36
